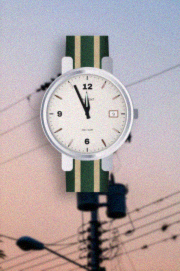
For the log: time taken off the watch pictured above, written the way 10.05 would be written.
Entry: 11.56
